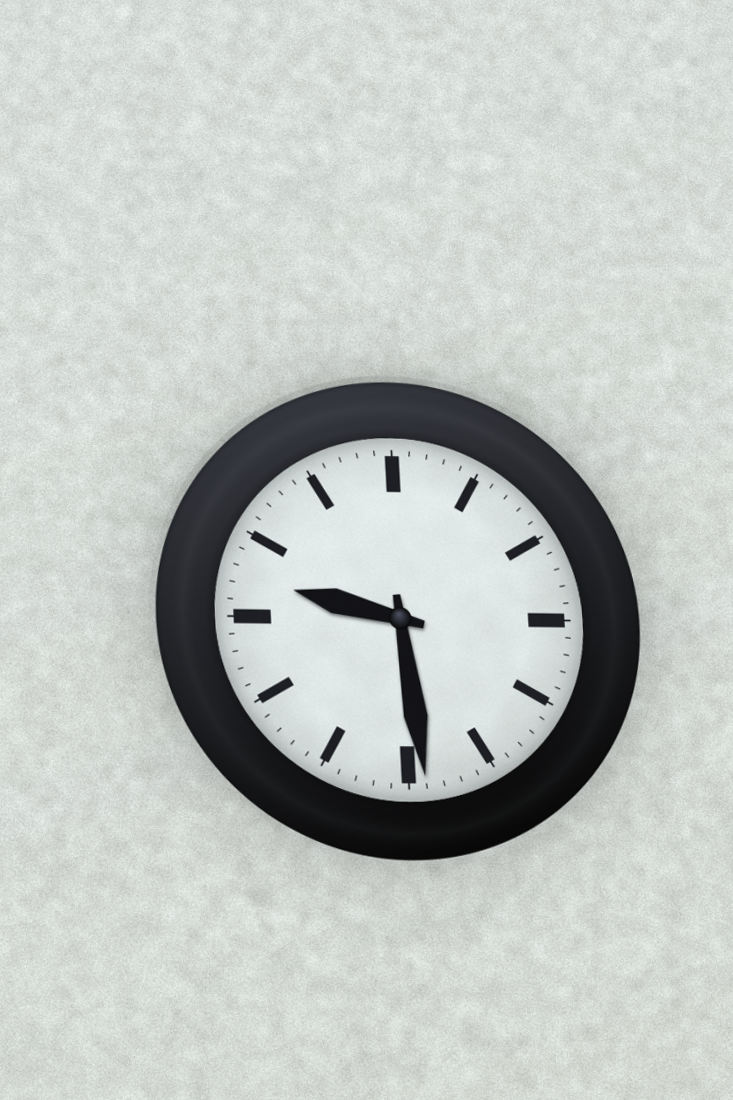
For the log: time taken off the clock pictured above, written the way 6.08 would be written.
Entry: 9.29
